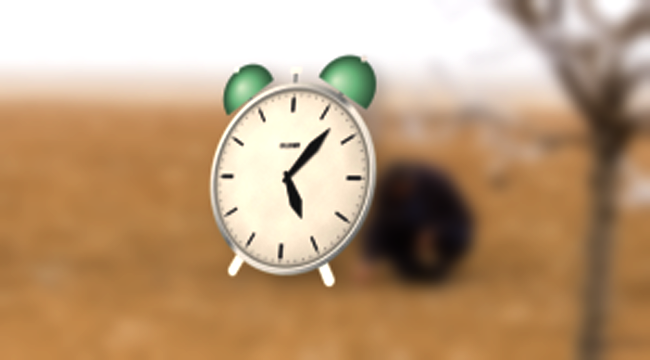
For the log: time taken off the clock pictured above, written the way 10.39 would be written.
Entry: 5.07
